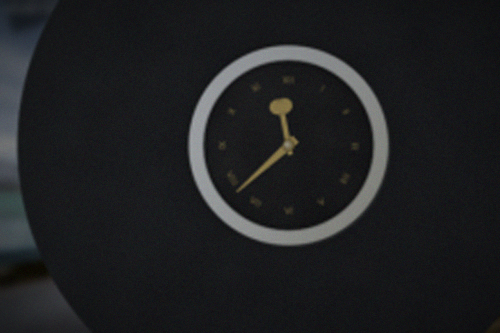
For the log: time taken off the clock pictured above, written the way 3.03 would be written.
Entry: 11.38
